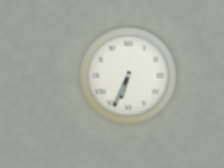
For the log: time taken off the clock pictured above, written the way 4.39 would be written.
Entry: 6.34
